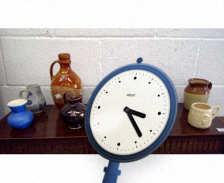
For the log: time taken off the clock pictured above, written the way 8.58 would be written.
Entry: 3.23
